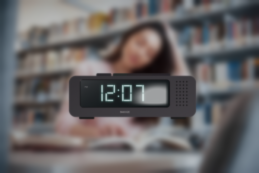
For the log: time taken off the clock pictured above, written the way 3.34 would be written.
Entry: 12.07
